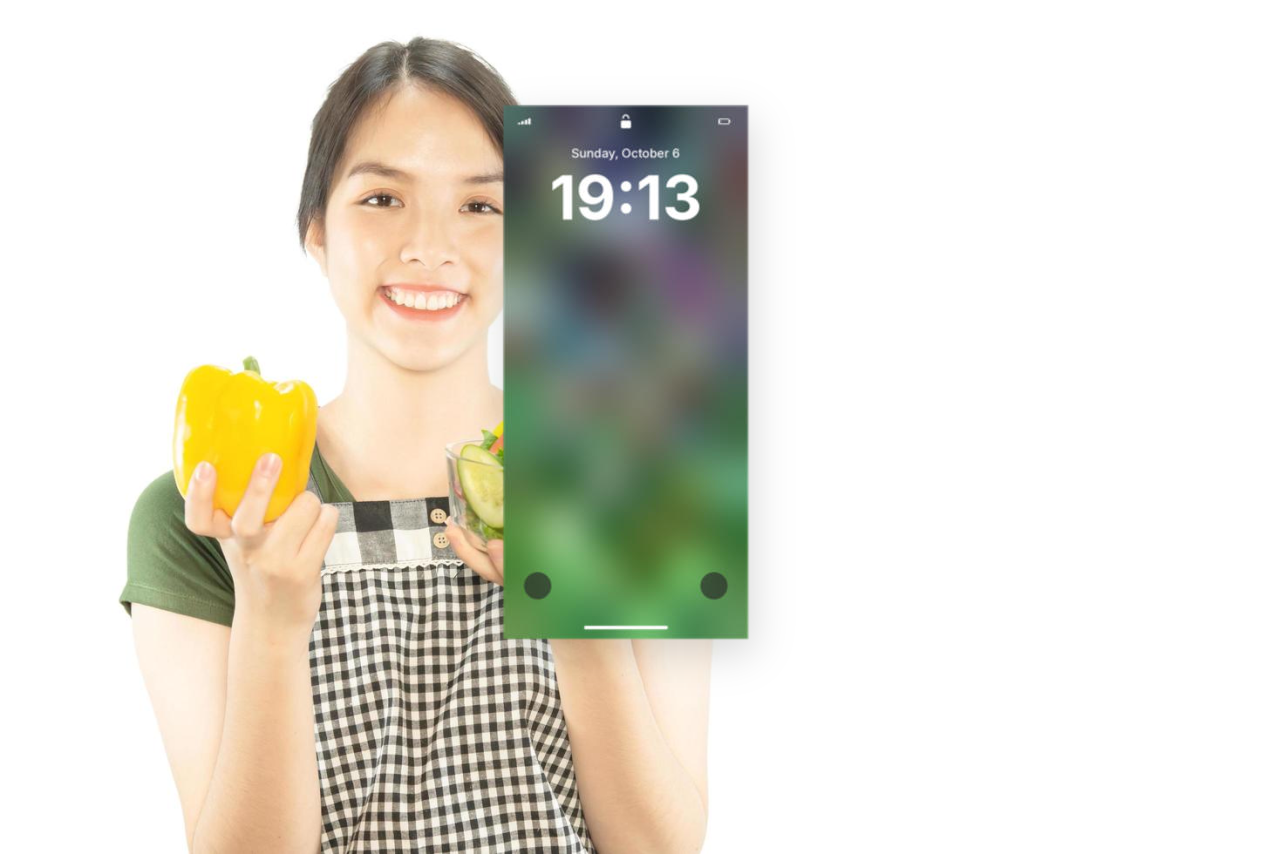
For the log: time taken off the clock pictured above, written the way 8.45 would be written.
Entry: 19.13
